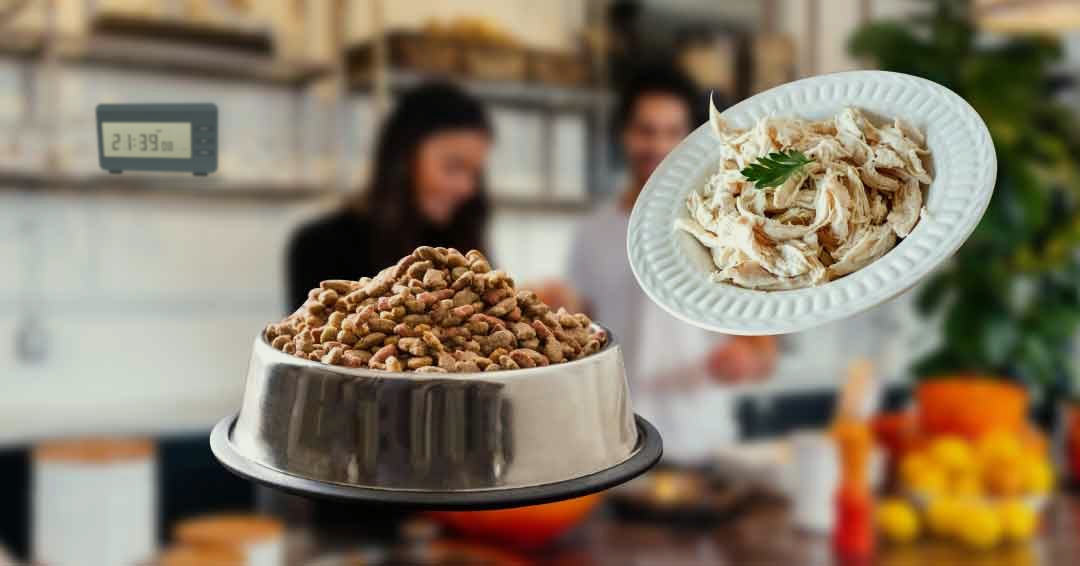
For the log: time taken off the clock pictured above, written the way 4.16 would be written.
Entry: 21.39
